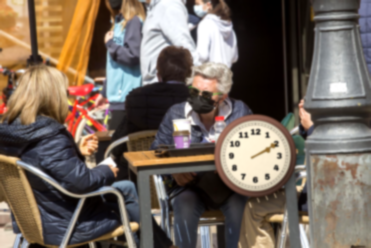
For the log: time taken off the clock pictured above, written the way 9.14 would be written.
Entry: 2.10
